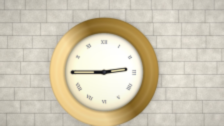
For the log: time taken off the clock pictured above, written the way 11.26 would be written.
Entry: 2.45
